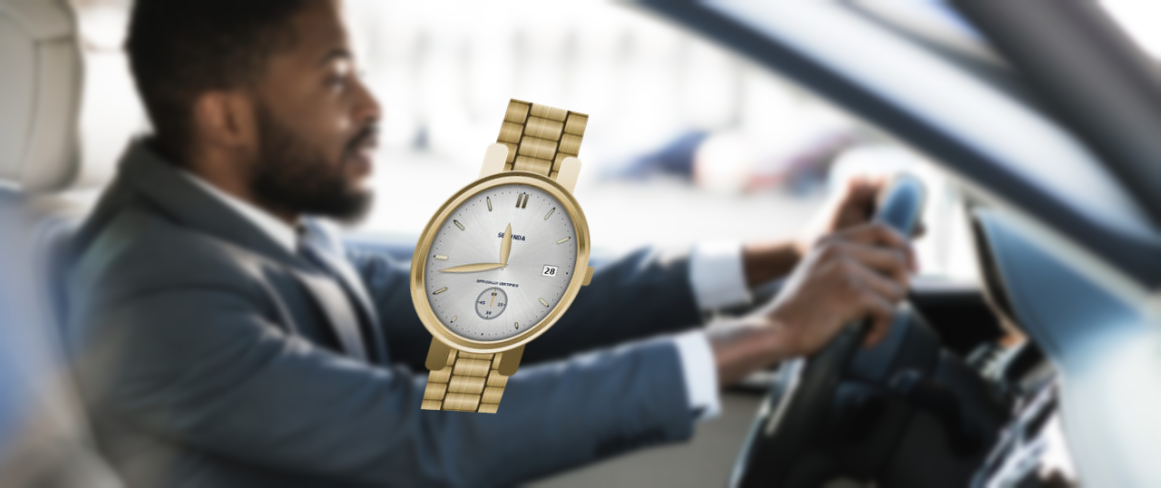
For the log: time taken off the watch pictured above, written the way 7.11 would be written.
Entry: 11.43
